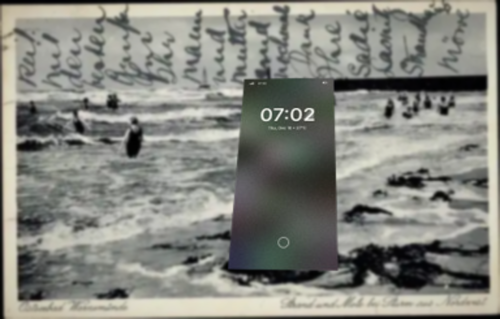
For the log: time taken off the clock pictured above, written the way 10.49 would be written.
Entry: 7.02
